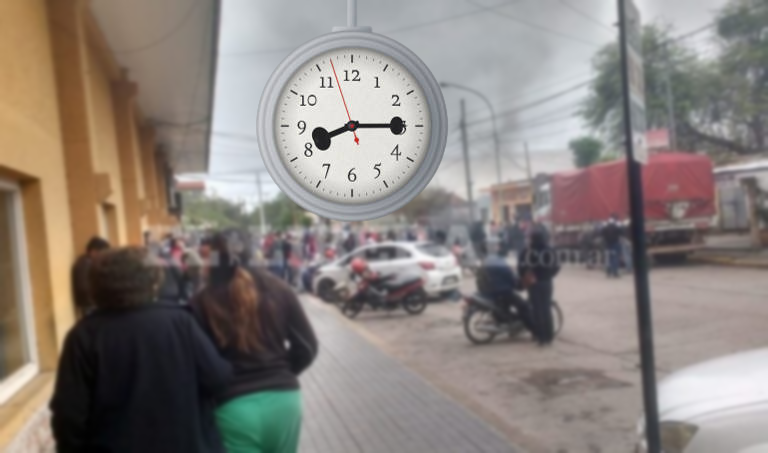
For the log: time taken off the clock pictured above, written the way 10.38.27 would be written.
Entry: 8.14.57
